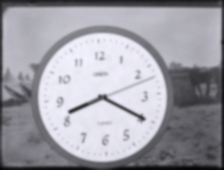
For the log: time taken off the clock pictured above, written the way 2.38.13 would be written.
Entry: 8.20.12
